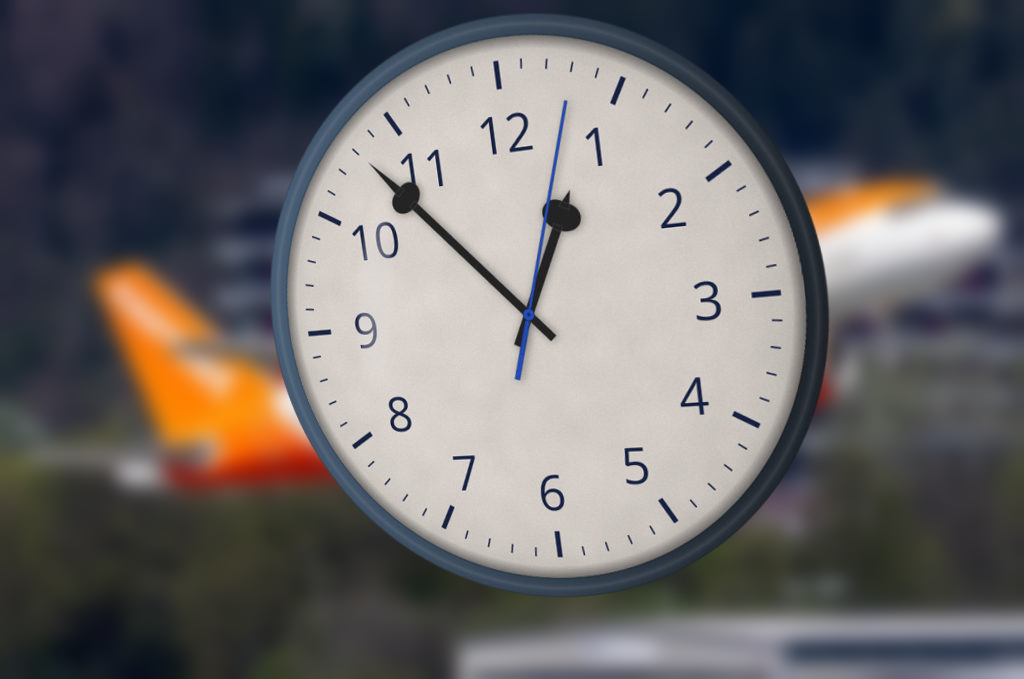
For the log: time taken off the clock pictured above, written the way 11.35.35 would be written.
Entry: 12.53.03
